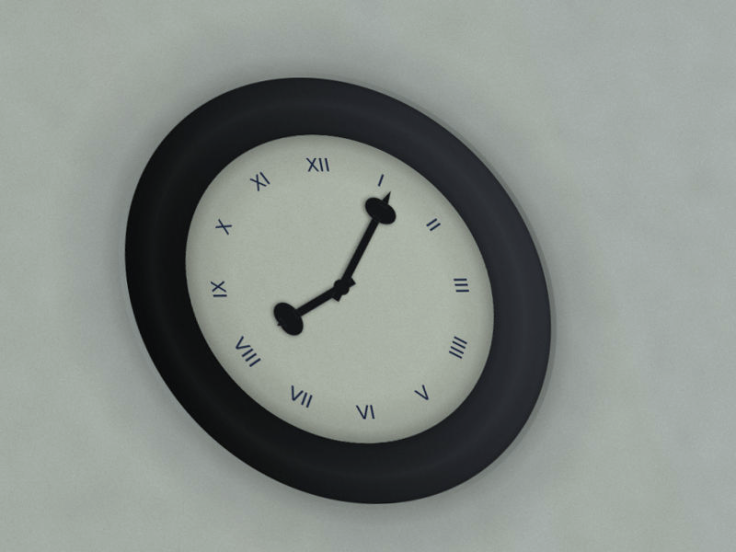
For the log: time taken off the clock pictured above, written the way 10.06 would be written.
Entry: 8.06
